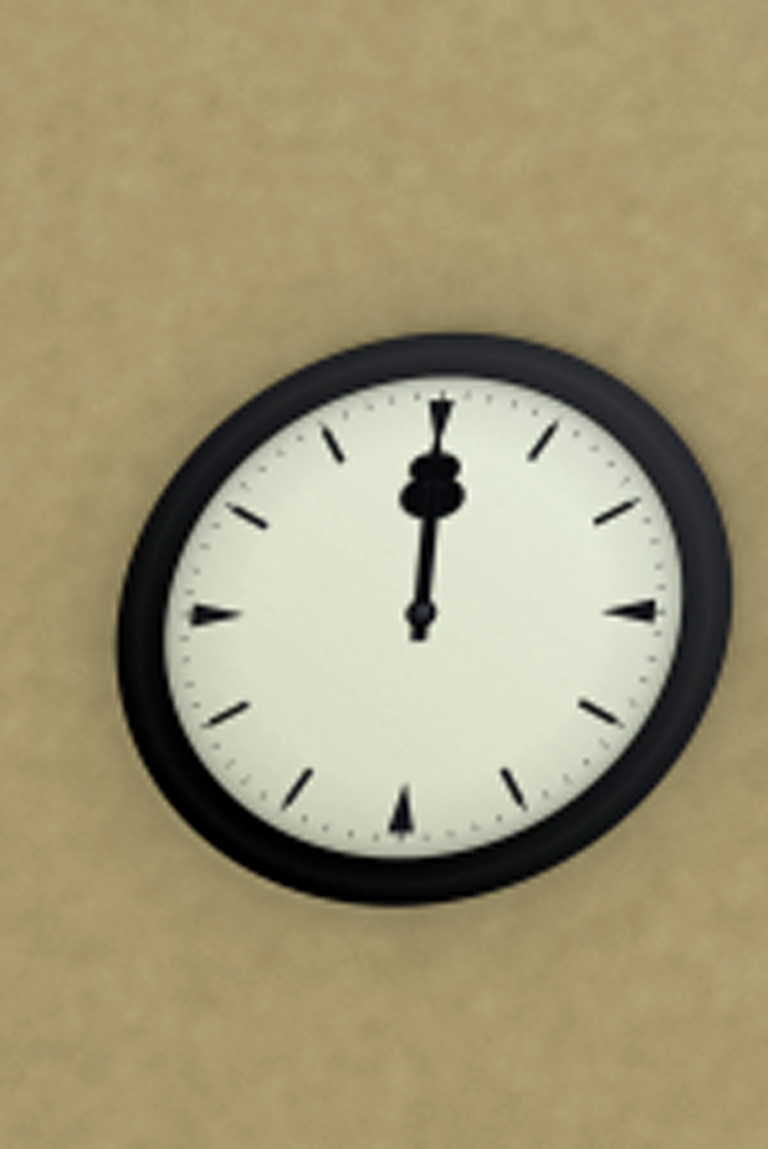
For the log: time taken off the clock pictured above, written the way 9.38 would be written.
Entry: 12.00
